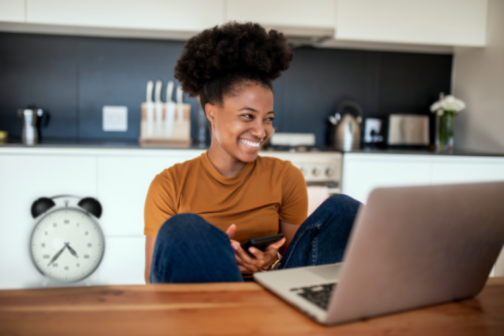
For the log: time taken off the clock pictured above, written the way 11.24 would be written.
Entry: 4.37
